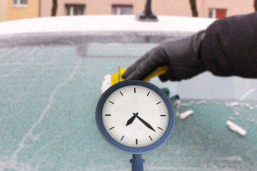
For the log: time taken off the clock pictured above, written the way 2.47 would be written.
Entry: 7.22
